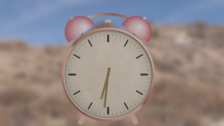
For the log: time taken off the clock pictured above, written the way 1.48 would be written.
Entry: 6.31
